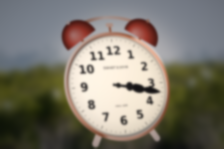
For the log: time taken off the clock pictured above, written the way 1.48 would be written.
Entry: 3.17
